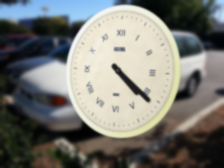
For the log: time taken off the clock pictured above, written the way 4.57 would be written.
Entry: 4.21
